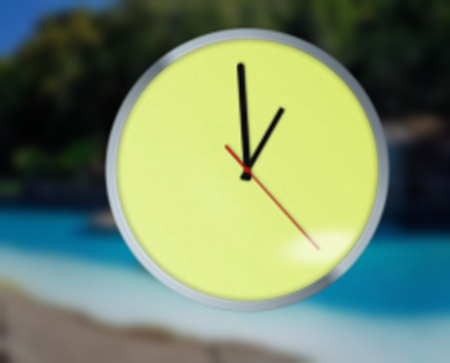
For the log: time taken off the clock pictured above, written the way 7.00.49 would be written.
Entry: 12.59.23
